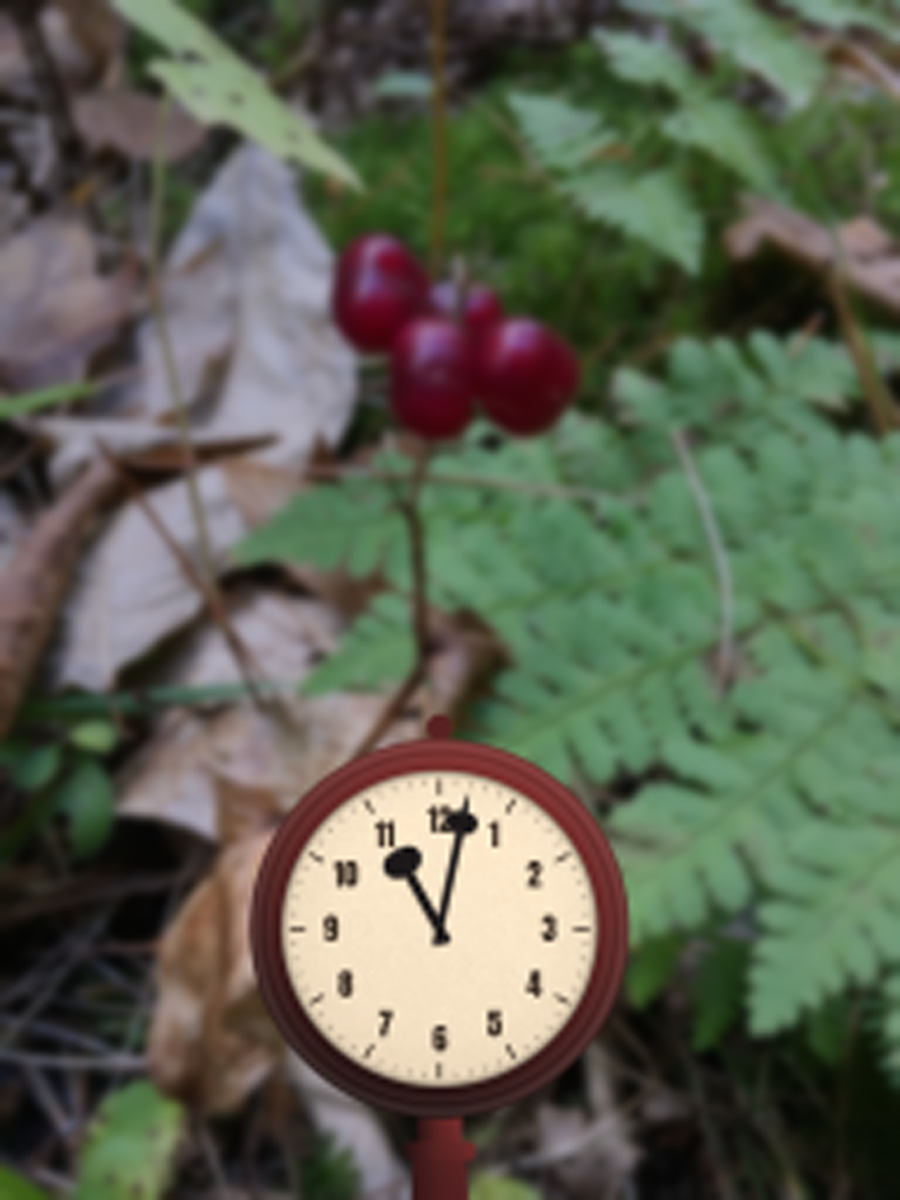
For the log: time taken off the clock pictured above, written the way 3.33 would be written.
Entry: 11.02
